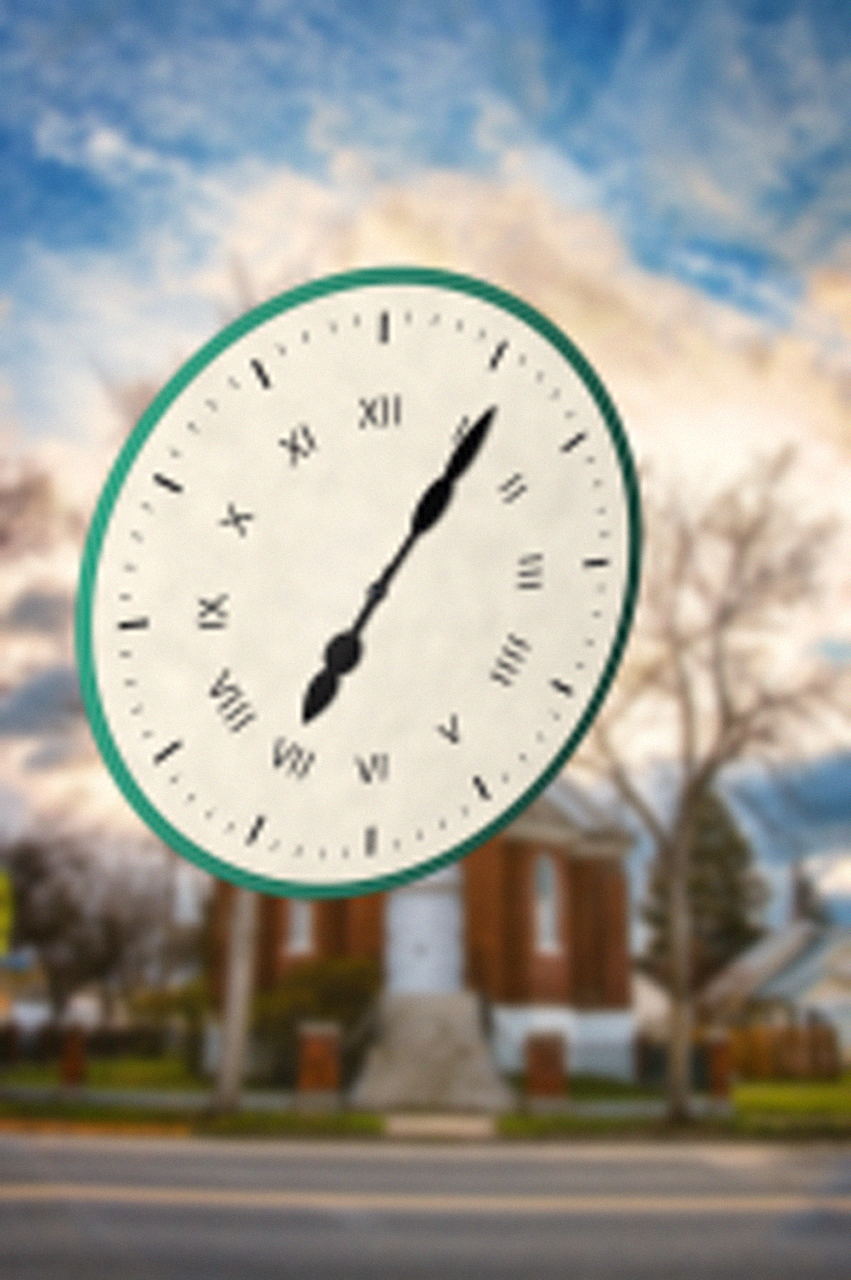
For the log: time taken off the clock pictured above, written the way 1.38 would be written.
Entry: 7.06
